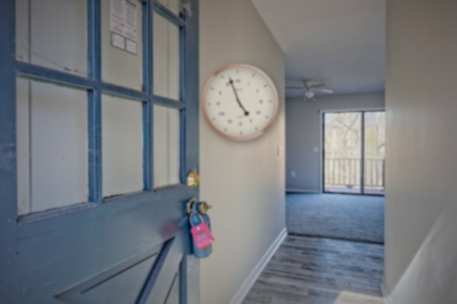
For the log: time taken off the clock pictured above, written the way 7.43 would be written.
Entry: 4.57
